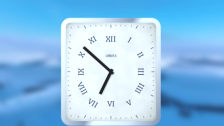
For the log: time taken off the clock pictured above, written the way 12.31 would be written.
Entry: 6.52
